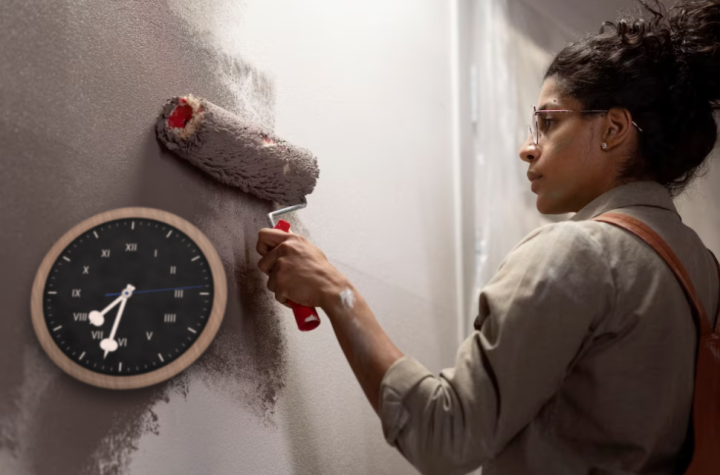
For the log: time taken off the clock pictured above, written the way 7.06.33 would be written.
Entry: 7.32.14
